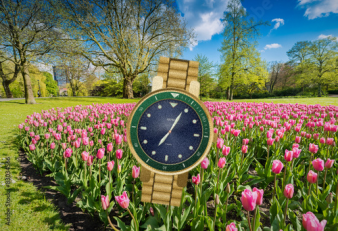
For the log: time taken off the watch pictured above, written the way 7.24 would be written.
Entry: 7.04
